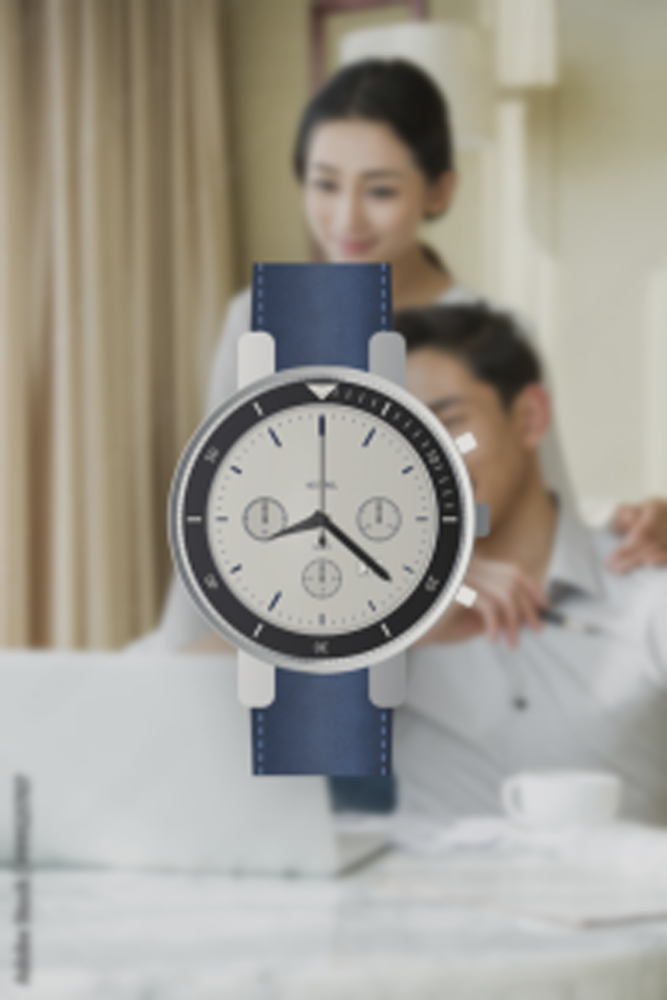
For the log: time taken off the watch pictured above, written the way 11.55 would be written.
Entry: 8.22
